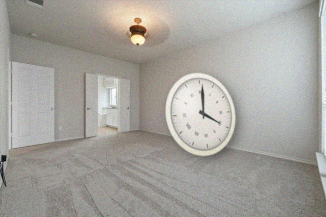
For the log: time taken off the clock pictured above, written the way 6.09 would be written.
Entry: 4.01
